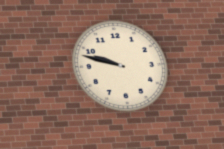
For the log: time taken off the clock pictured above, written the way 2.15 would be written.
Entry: 9.48
